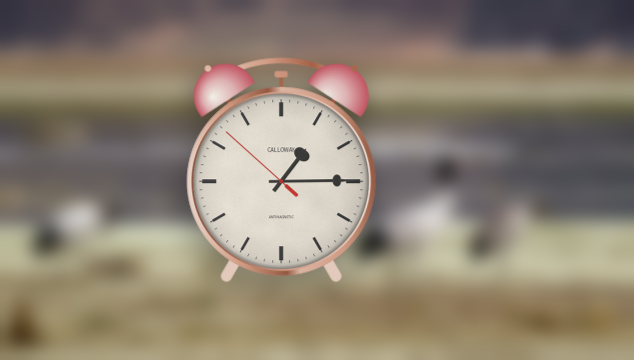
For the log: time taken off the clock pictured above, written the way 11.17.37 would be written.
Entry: 1.14.52
